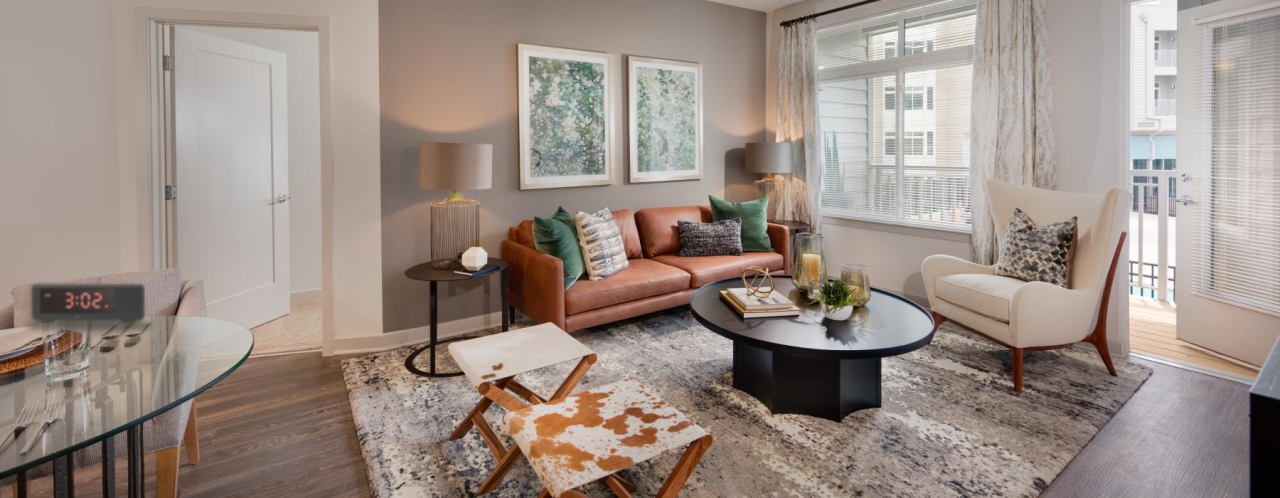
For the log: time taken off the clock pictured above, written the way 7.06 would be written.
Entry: 3.02
